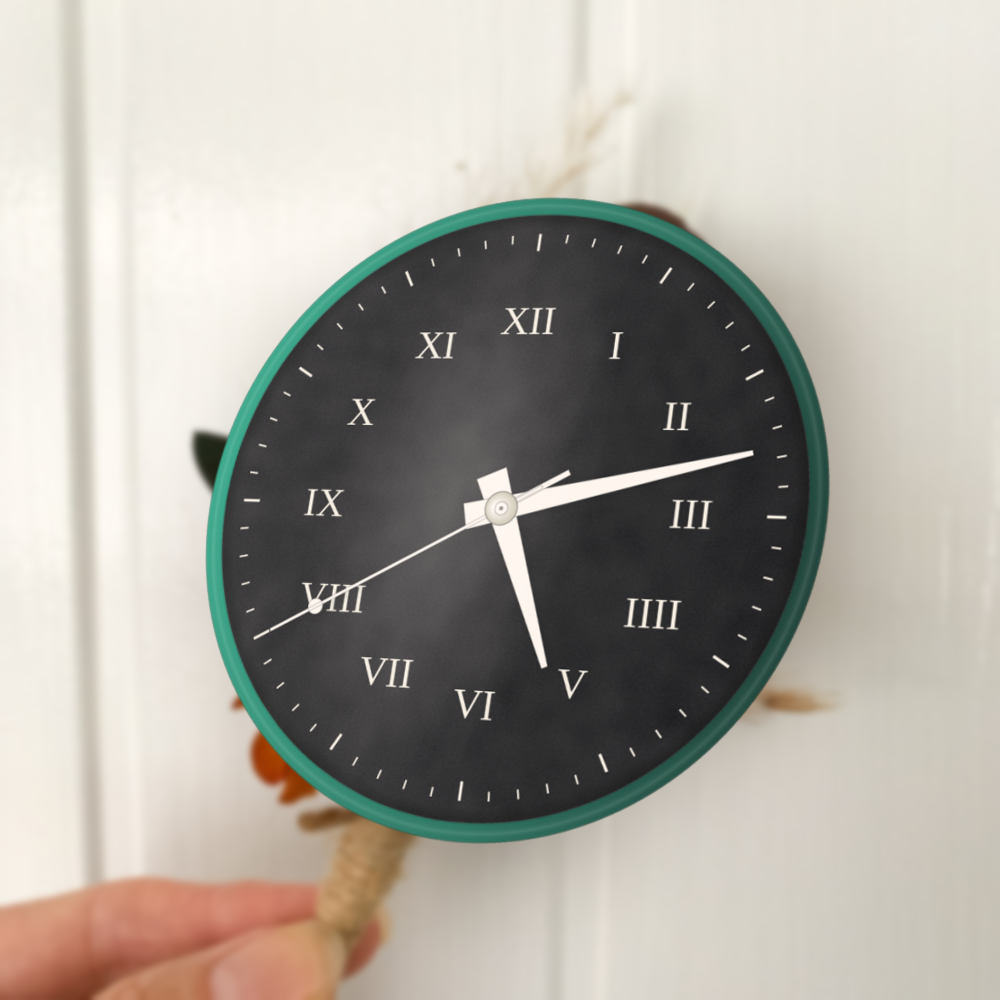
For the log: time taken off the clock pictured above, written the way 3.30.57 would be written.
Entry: 5.12.40
